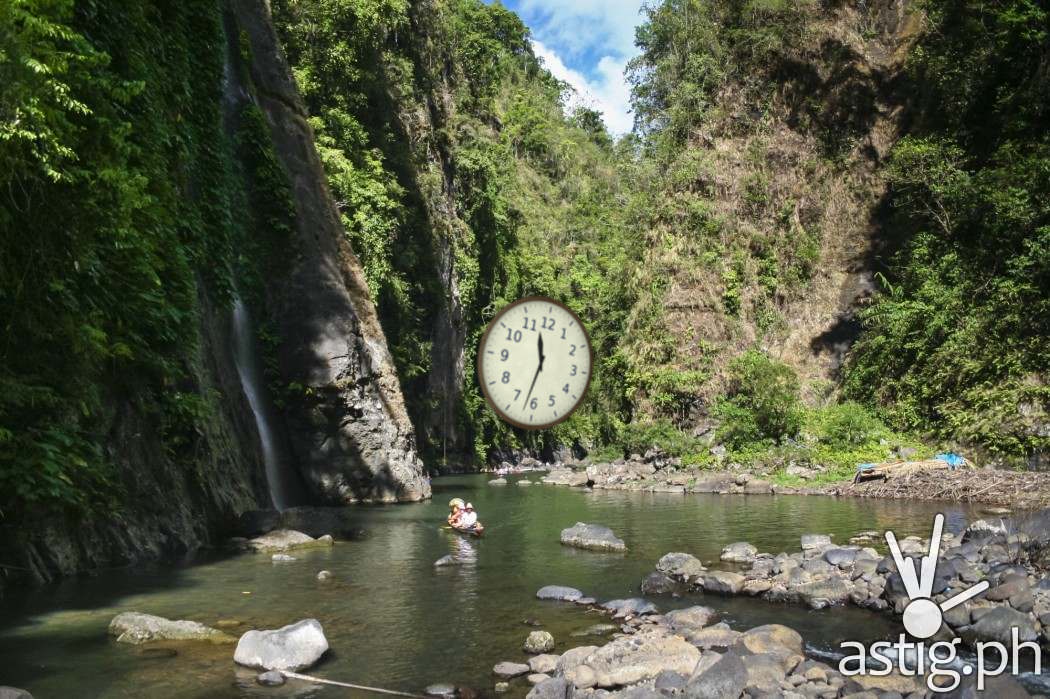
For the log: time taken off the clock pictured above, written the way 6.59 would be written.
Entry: 11.32
